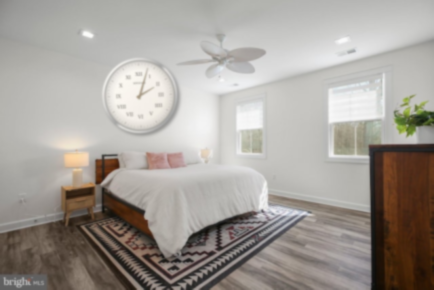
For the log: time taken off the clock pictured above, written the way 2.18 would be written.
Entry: 2.03
